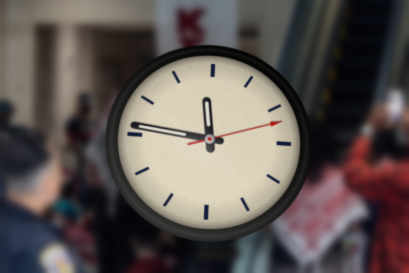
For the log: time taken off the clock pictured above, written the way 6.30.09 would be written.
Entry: 11.46.12
